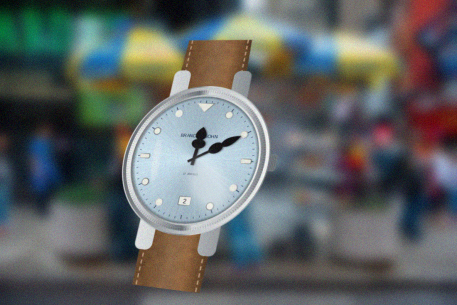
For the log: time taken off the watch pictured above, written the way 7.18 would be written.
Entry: 12.10
